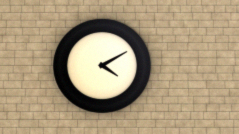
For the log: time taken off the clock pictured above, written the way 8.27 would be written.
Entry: 4.10
